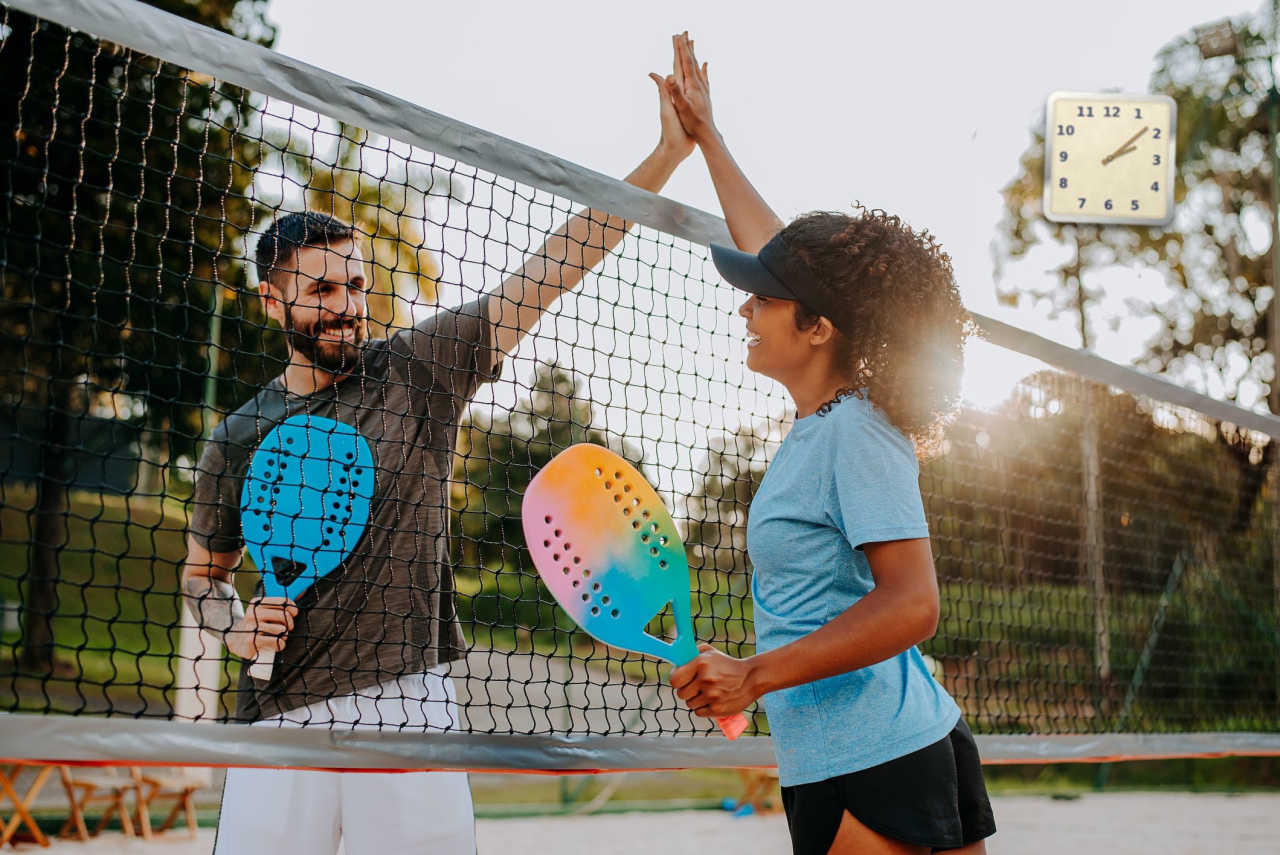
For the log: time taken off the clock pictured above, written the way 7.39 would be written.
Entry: 2.08
